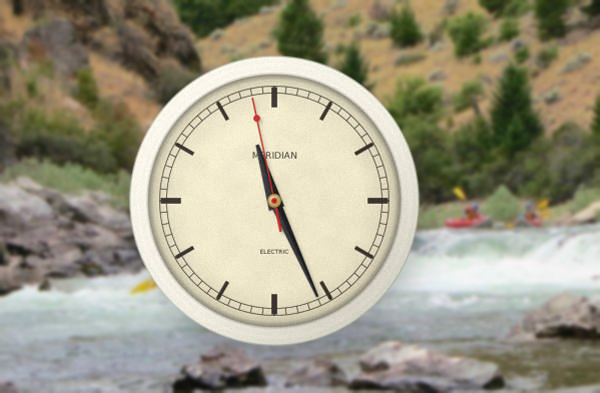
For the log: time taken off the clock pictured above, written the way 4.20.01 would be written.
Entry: 11.25.58
